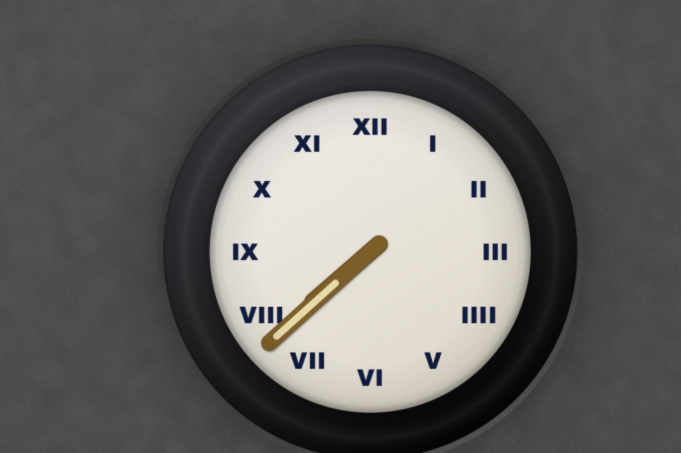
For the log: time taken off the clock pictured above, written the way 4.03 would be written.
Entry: 7.38
